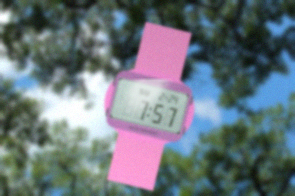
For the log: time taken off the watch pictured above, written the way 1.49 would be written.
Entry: 7.57
